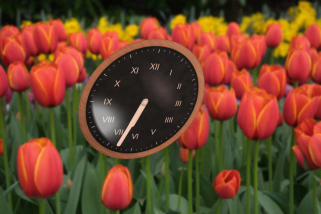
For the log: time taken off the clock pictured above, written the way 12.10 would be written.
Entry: 6.33
